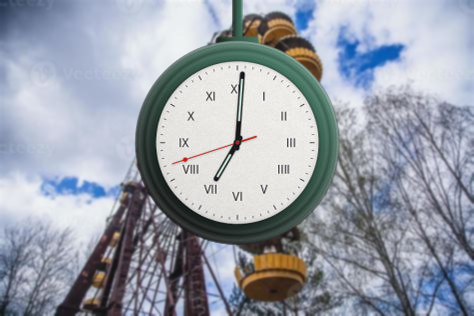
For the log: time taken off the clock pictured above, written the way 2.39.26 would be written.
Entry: 7.00.42
